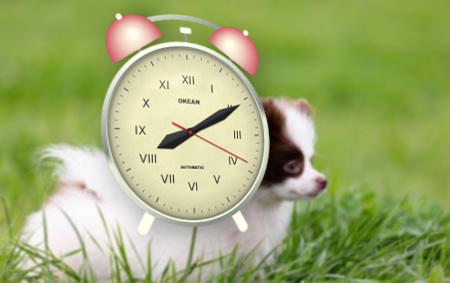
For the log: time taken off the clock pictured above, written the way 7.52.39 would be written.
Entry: 8.10.19
